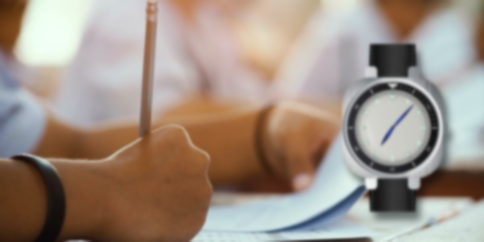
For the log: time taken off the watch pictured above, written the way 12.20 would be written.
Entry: 7.07
